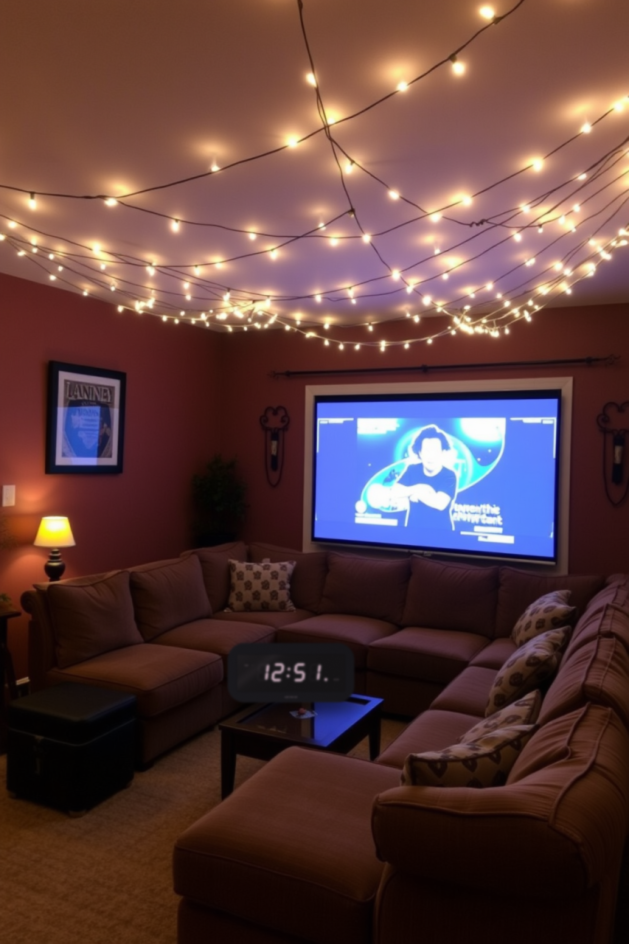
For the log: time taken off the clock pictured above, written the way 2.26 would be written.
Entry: 12.51
